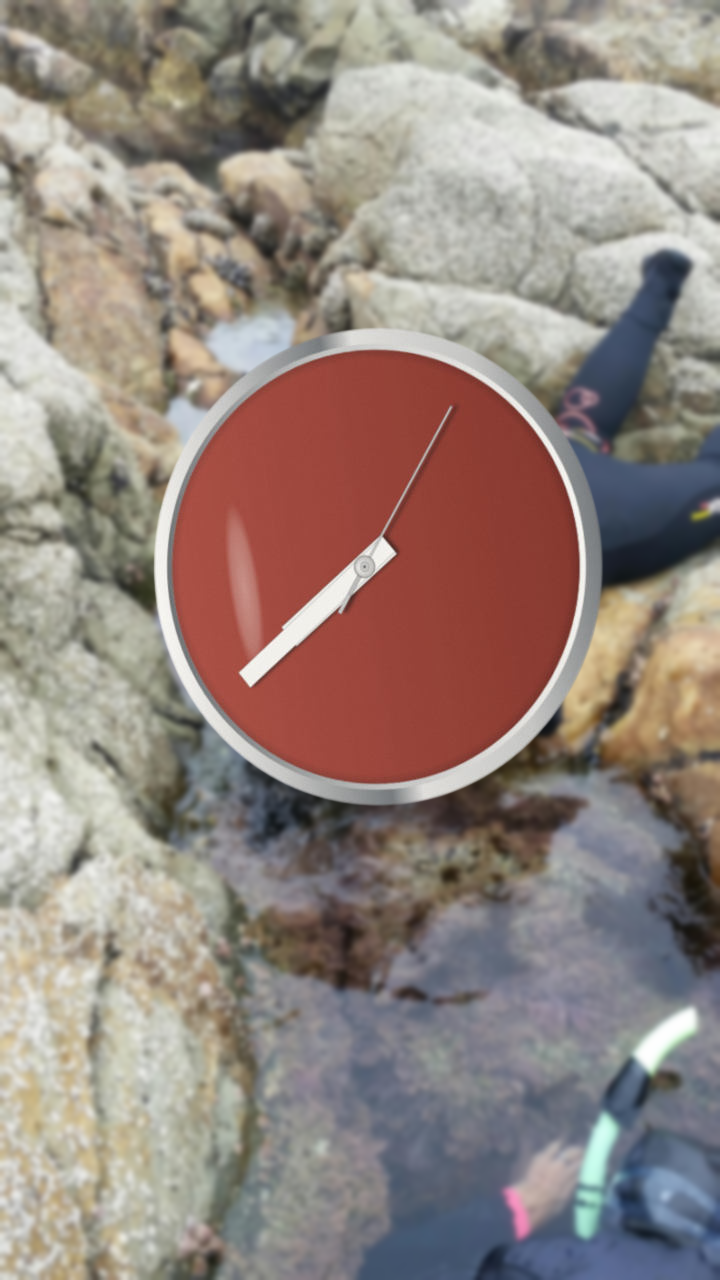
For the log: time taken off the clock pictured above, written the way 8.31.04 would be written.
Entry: 7.38.05
